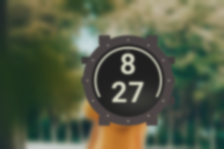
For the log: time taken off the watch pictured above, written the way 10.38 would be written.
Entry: 8.27
